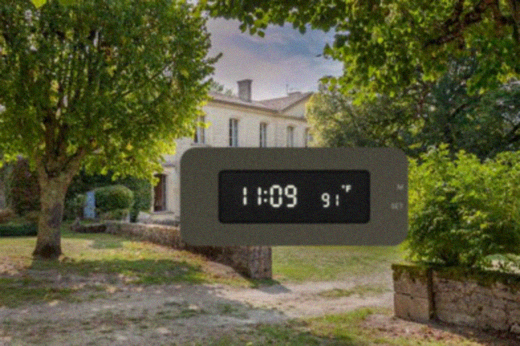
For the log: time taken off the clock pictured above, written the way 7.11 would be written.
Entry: 11.09
